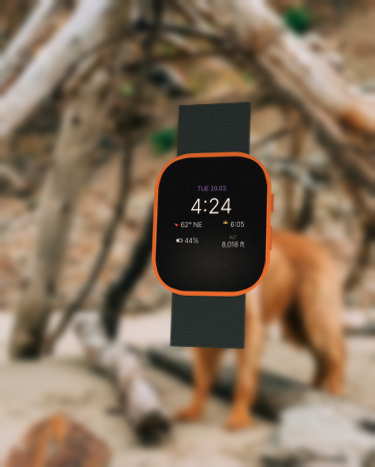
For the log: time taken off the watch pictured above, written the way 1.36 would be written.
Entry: 4.24
